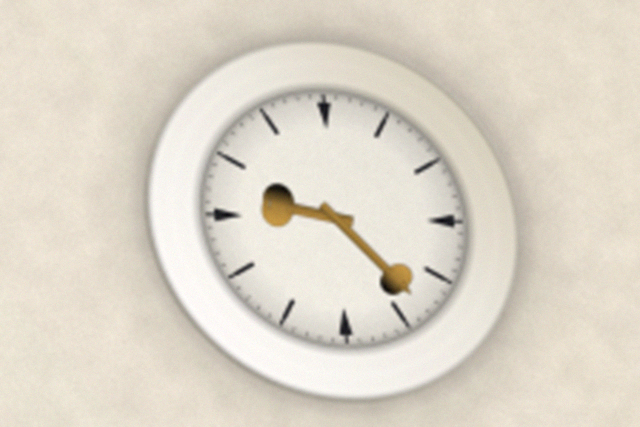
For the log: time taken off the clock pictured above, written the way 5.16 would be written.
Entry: 9.23
